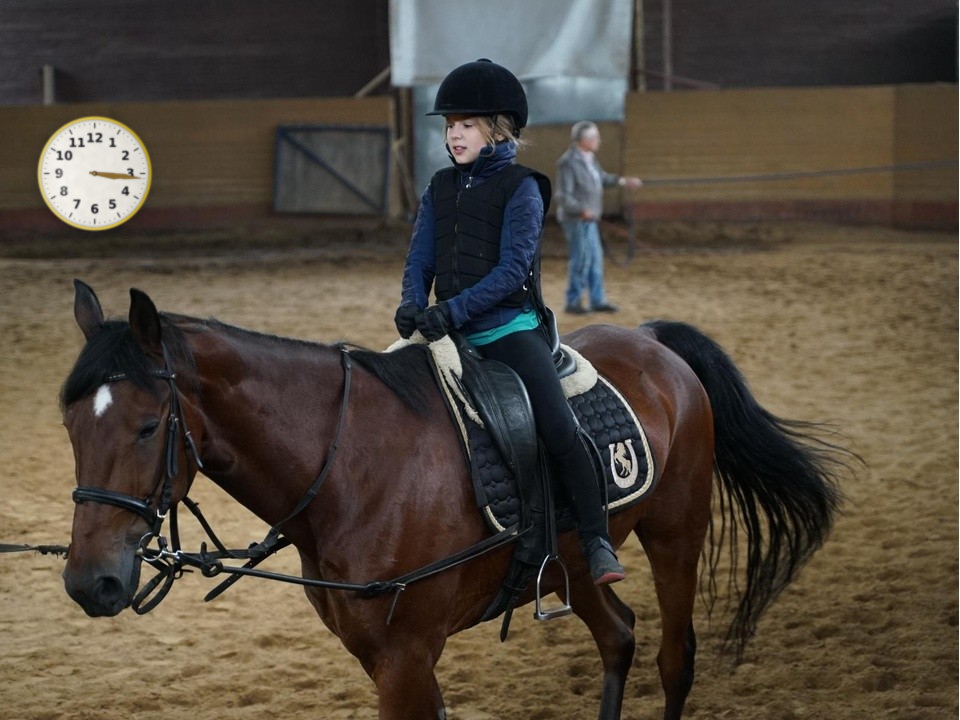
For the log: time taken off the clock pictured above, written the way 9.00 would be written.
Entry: 3.16
